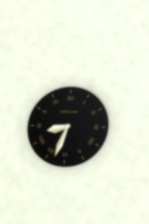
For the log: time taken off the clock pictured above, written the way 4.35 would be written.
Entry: 8.33
